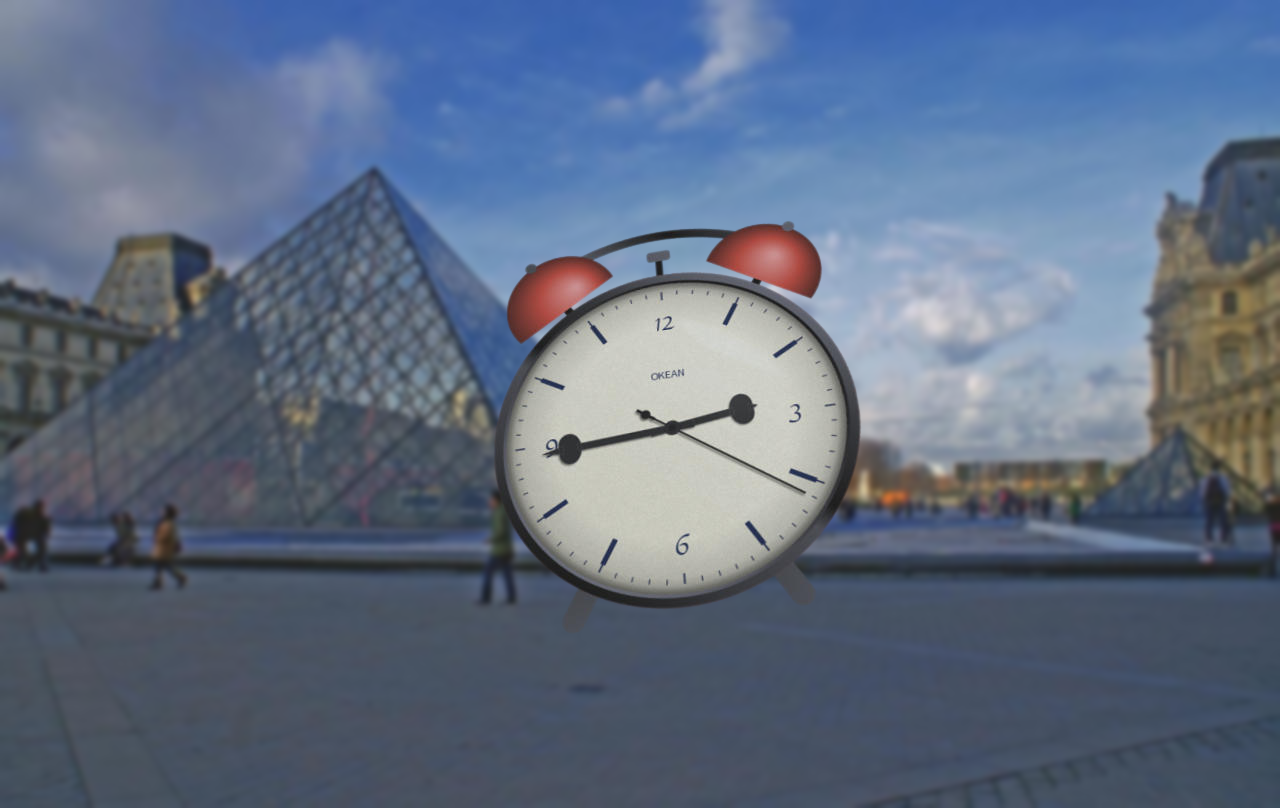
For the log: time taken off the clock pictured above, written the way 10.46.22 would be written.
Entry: 2.44.21
